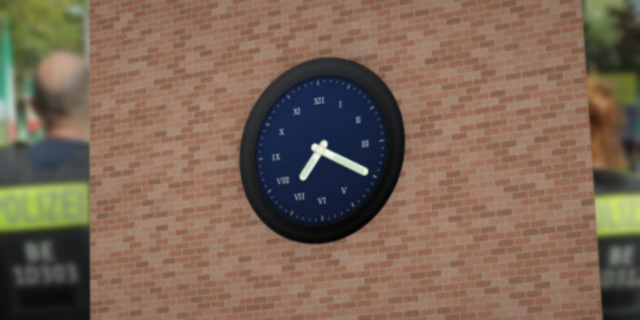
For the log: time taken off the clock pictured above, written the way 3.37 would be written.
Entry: 7.20
